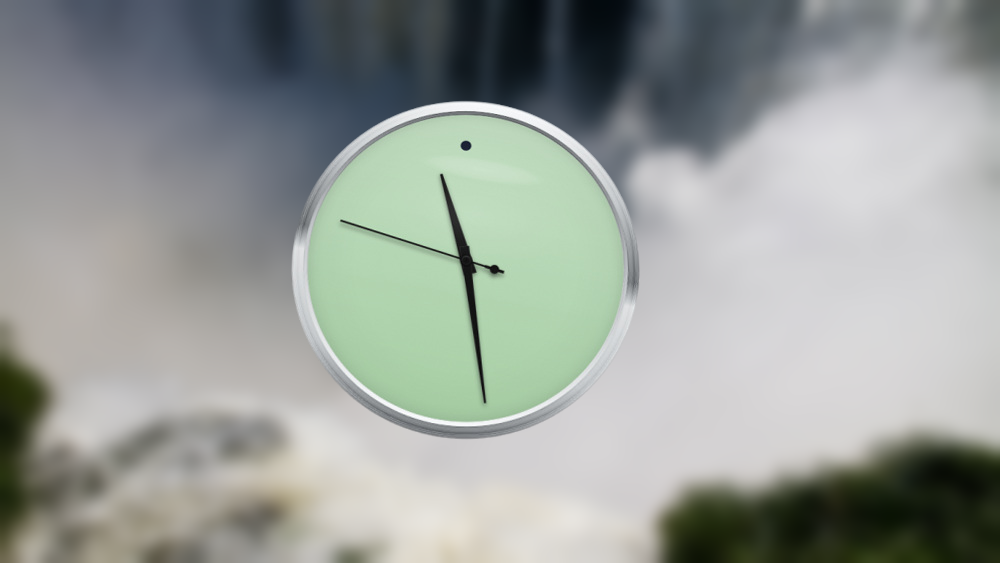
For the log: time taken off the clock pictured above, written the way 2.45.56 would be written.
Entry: 11.28.48
